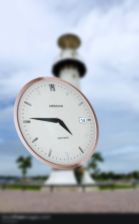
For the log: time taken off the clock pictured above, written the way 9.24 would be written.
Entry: 4.46
